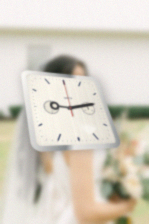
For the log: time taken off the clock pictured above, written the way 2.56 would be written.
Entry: 9.13
